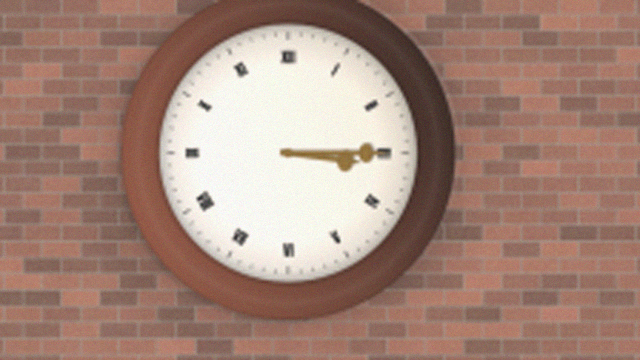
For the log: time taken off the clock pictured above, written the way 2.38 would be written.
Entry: 3.15
